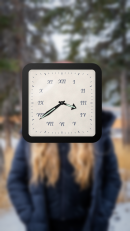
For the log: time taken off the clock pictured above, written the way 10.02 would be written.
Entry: 3.39
